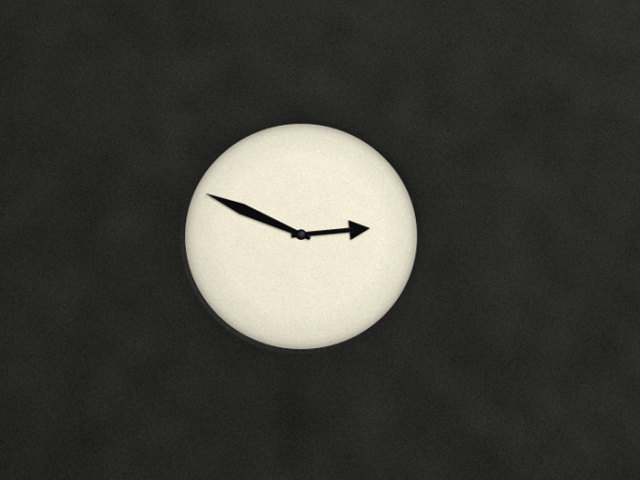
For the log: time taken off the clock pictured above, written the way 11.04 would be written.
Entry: 2.49
